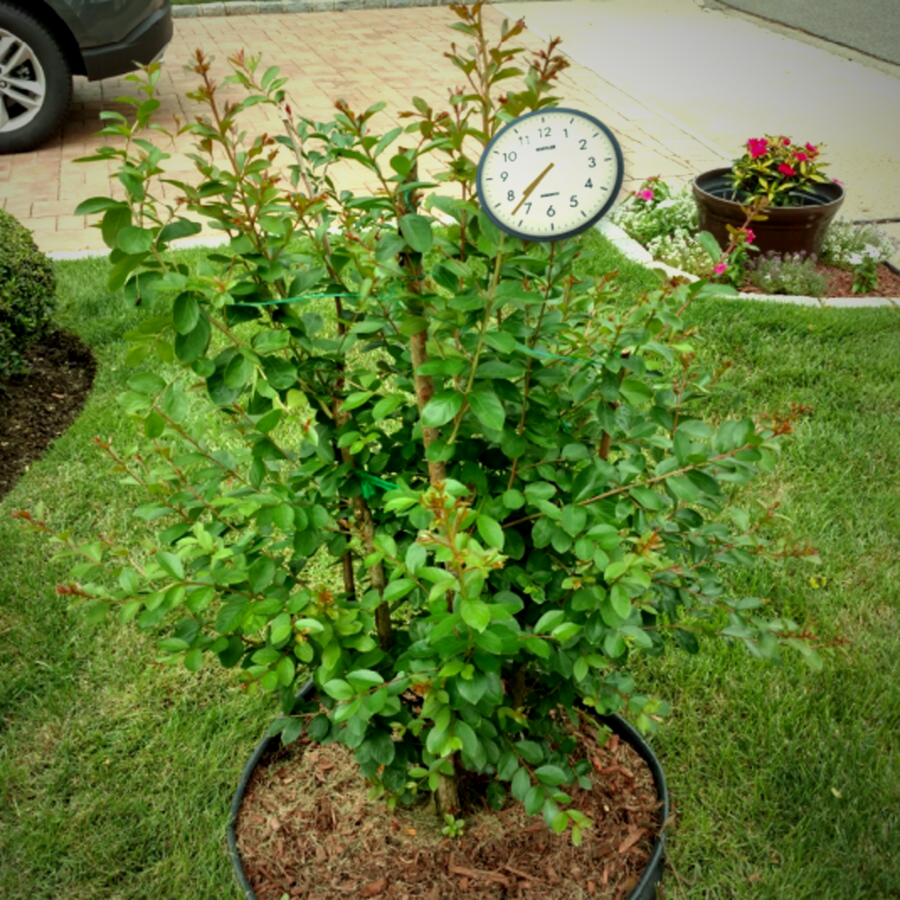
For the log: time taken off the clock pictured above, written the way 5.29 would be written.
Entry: 7.37
